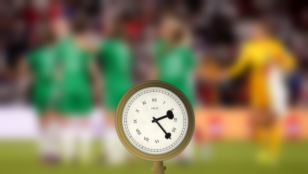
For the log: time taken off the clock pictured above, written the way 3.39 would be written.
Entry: 2.24
